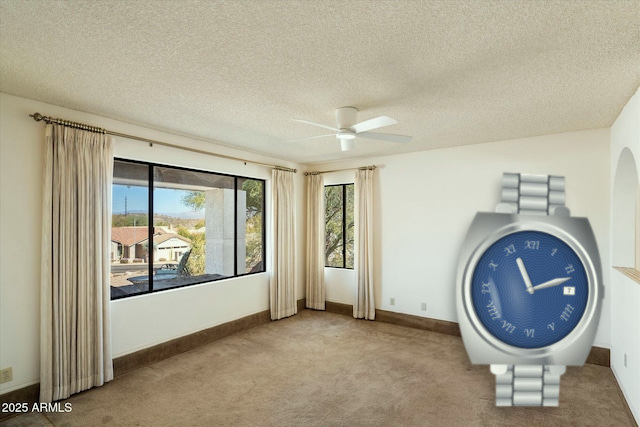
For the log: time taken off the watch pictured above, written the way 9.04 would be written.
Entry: 11.12
